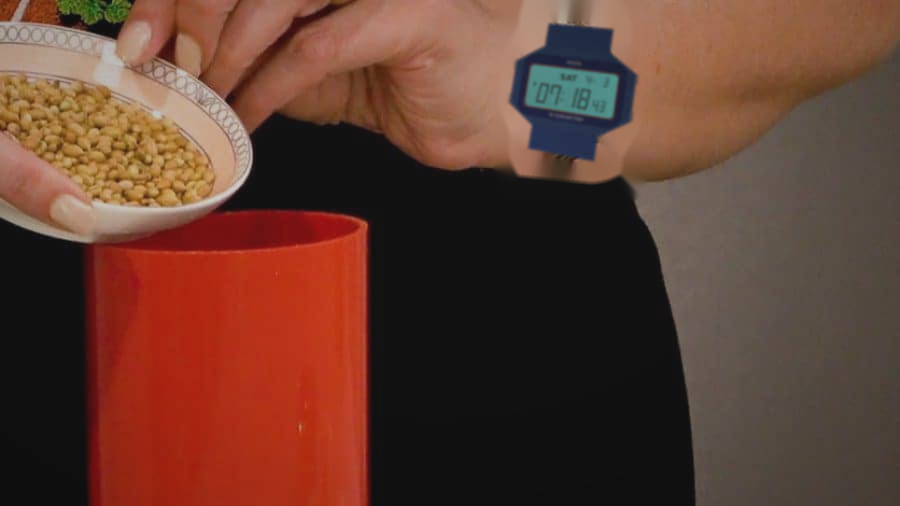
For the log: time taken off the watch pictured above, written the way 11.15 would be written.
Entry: 7.18
